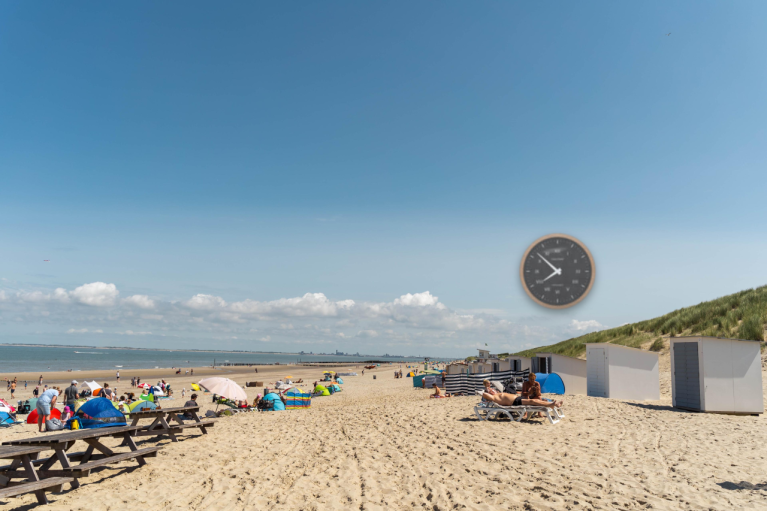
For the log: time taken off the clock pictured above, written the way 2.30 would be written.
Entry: 7.52
